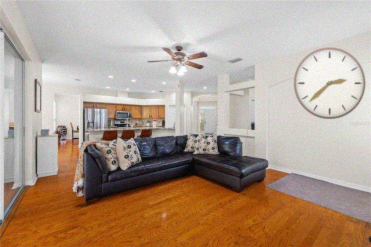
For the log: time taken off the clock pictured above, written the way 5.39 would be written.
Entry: 2.38
